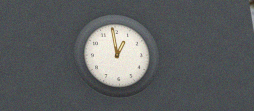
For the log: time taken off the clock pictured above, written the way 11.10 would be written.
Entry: 12.59
